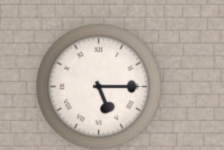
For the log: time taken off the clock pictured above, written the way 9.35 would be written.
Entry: 5.15
